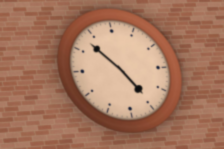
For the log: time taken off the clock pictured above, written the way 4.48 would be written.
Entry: 4.53
